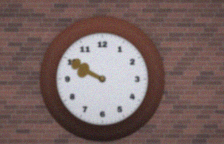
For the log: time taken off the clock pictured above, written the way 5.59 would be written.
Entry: 9.50
